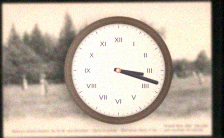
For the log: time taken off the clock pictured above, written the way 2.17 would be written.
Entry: 3.18
